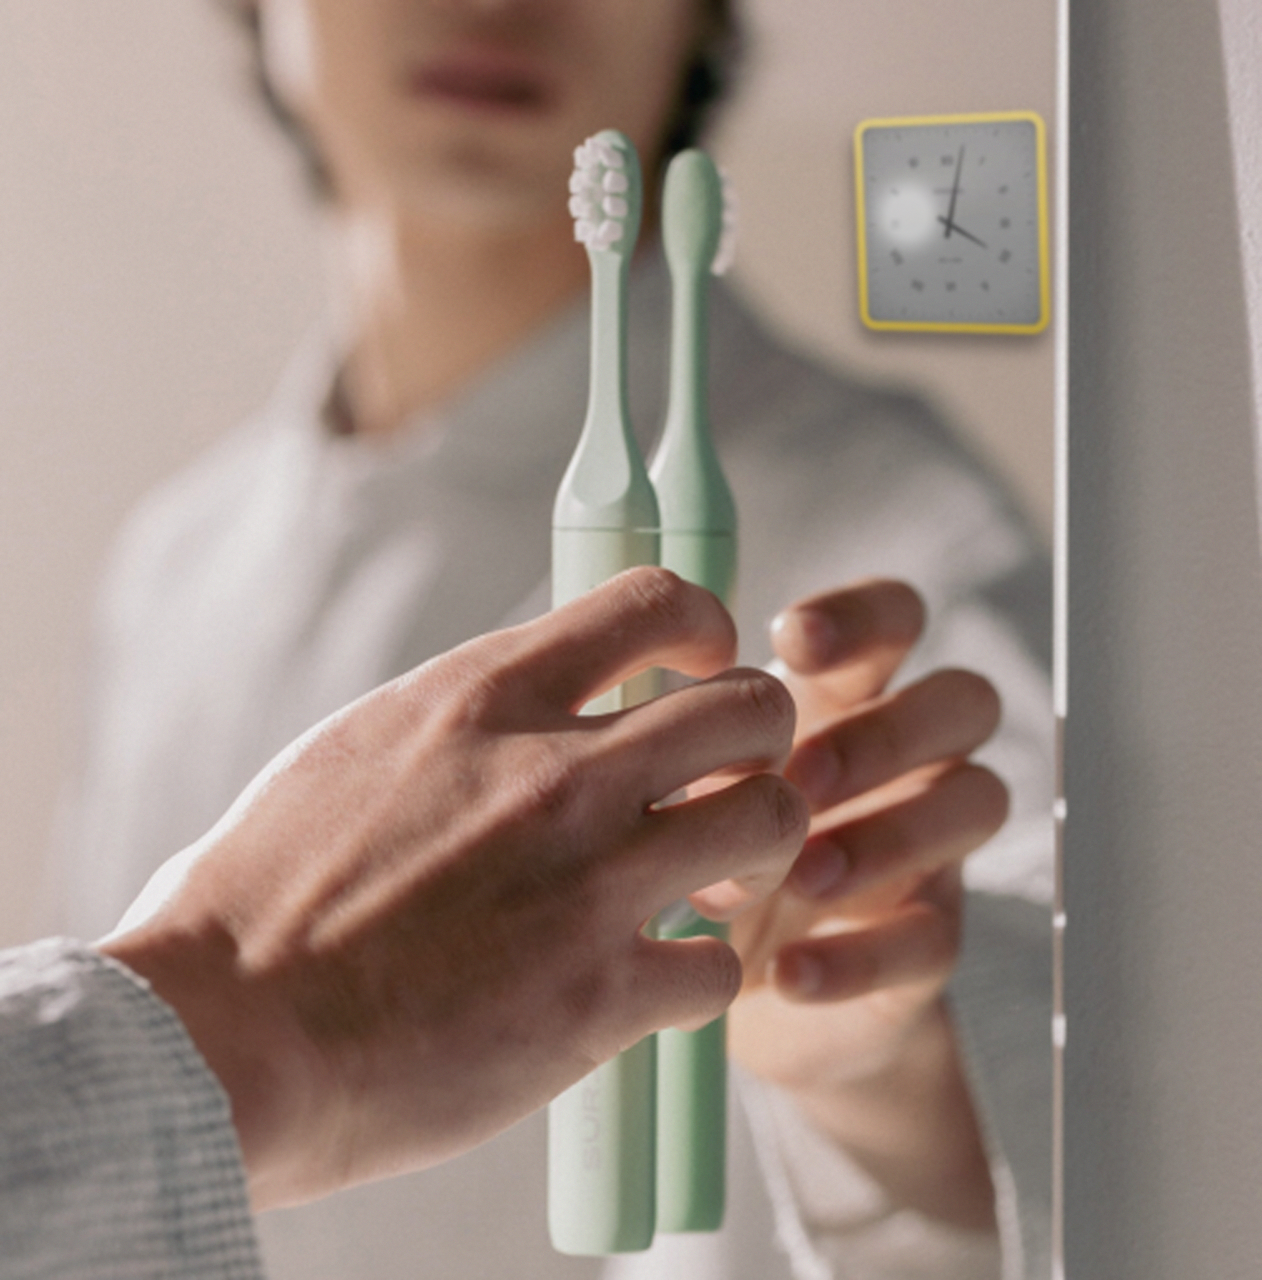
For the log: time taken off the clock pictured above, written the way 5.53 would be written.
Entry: 4.02
